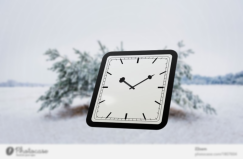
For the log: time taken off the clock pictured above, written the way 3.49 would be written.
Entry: 10.09
